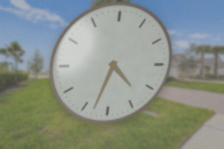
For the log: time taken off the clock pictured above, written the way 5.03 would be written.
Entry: 4.33
